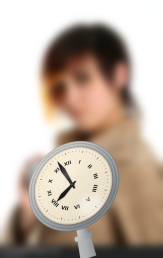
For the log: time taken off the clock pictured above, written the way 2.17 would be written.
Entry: 7.57
